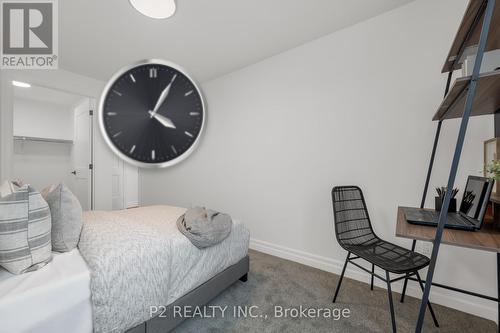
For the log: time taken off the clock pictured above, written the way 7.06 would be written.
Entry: 4.05
